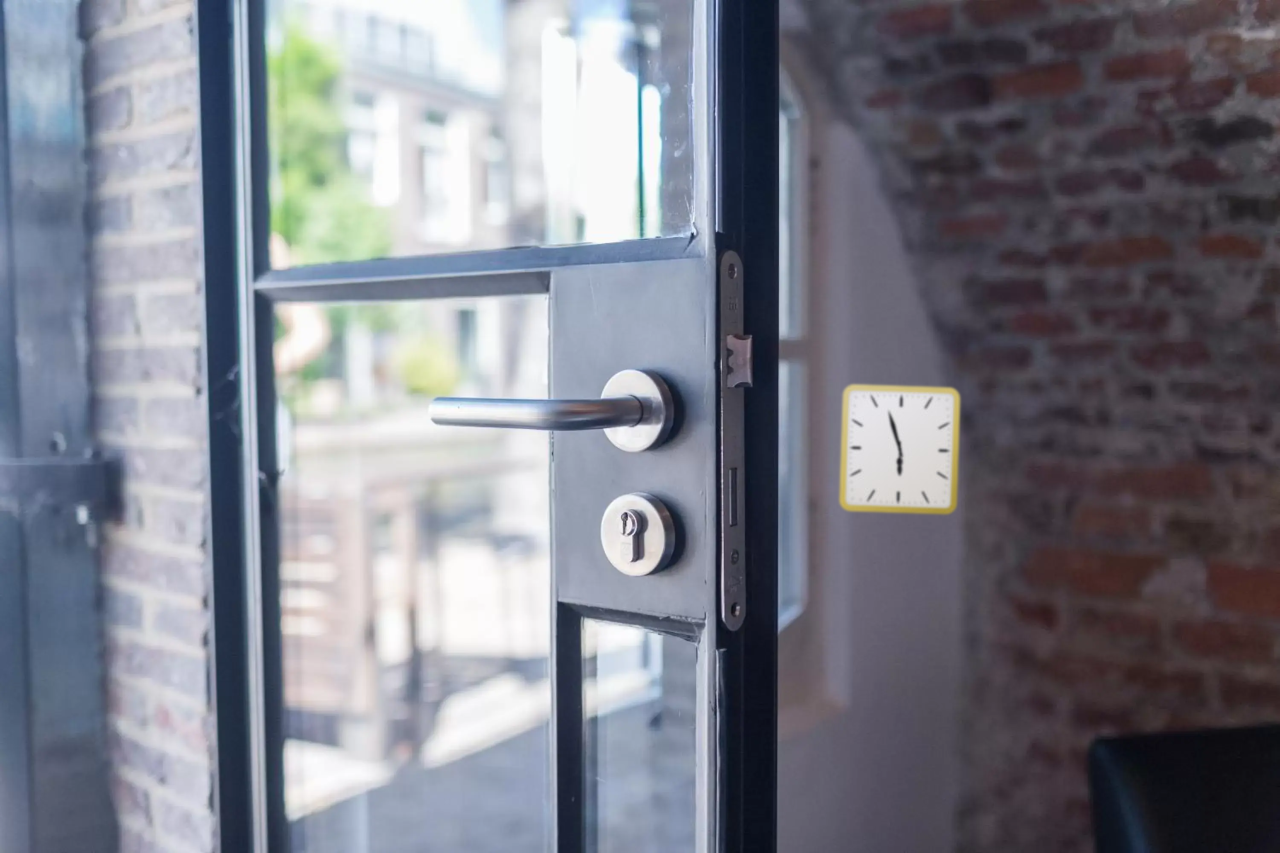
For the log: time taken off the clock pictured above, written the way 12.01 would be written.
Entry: 5.57
